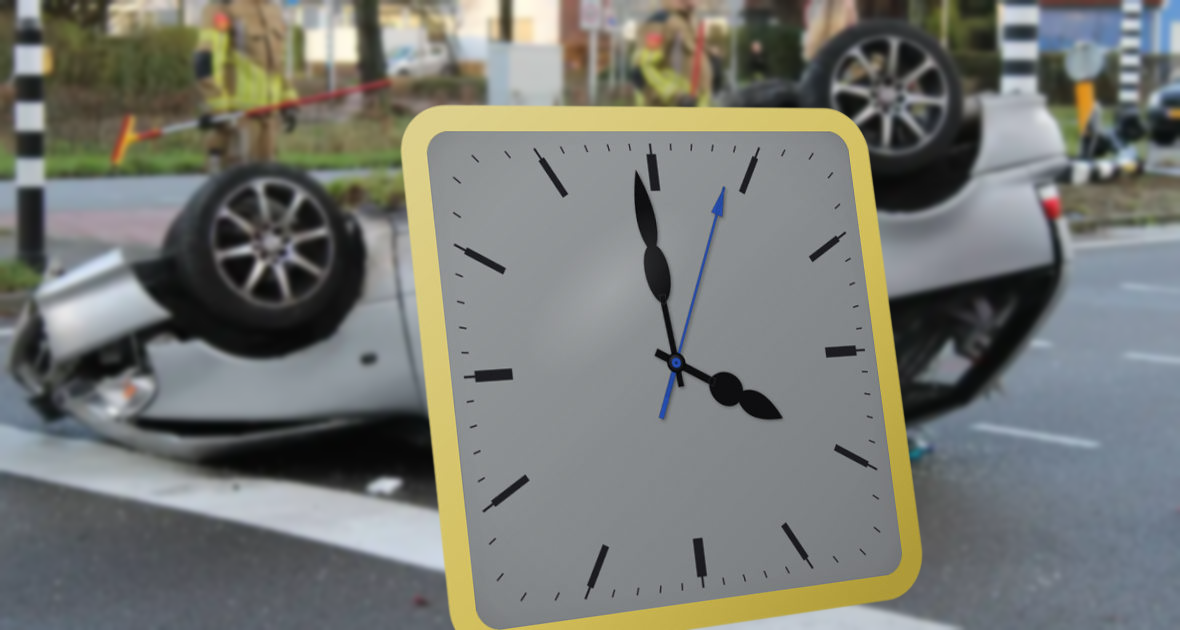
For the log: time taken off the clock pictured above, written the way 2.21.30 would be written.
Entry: 3.59.04
